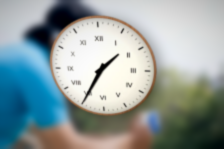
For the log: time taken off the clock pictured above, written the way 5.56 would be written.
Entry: 1.35
